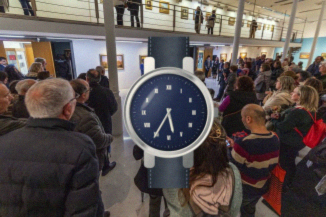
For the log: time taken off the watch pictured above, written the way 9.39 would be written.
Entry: 5.35
